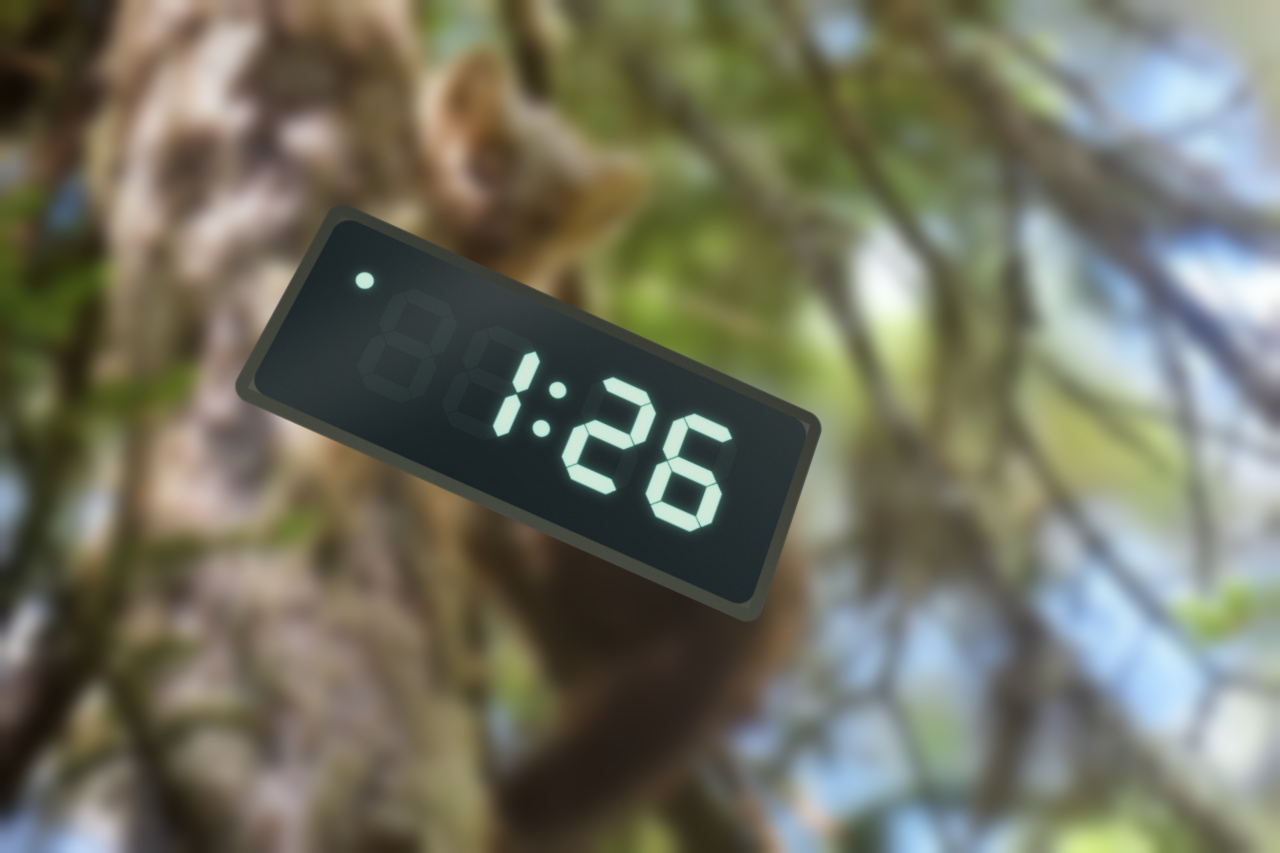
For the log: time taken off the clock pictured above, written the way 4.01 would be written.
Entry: 1.26
